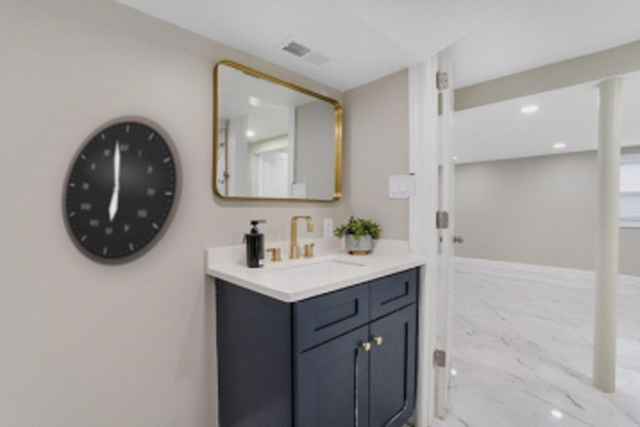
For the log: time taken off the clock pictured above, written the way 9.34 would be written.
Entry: 5.58
